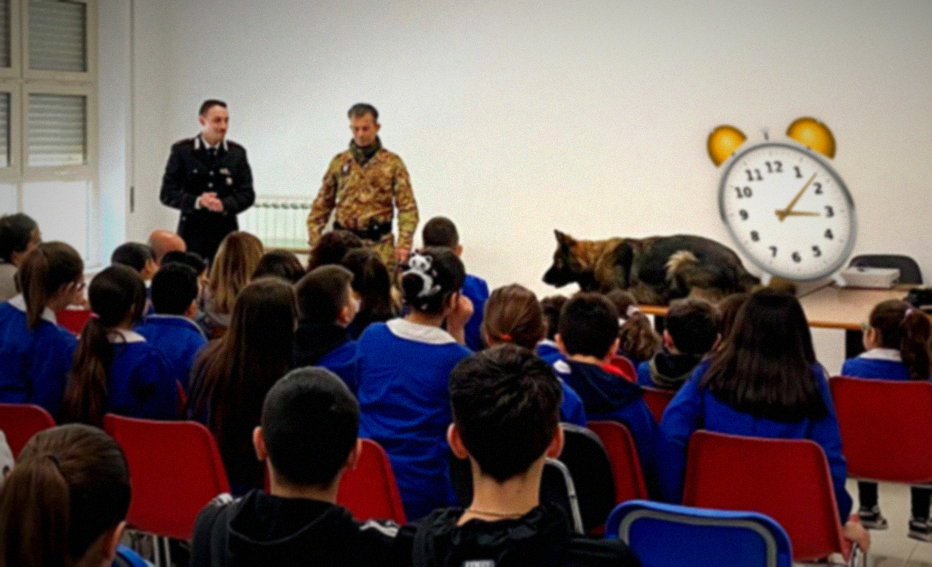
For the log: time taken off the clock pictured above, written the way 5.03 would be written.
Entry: 3.08
